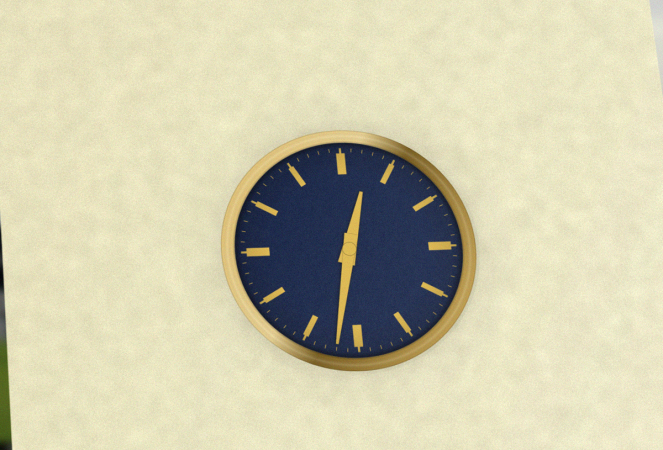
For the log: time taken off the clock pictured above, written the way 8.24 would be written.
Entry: 12.32
